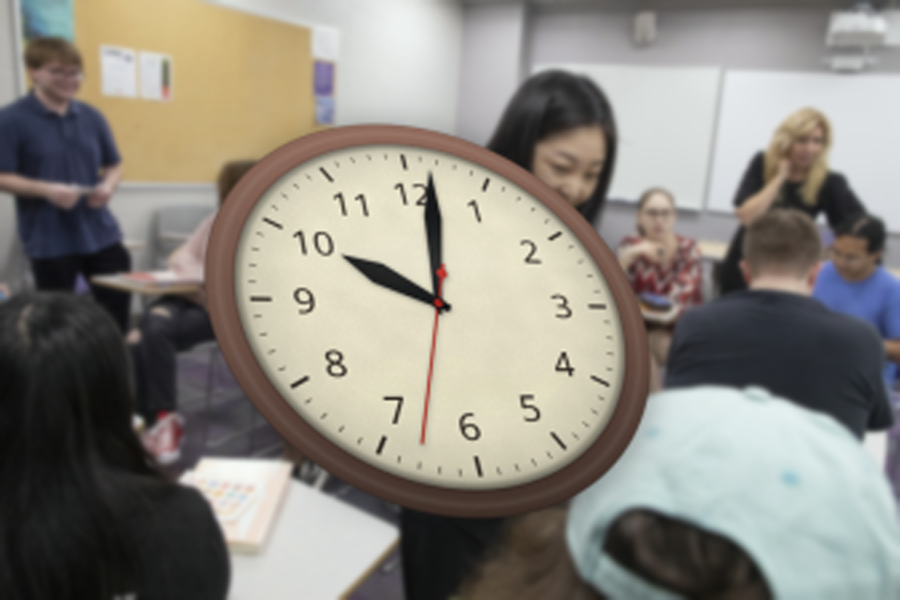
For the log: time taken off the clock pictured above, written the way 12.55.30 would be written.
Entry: 10.01.33
